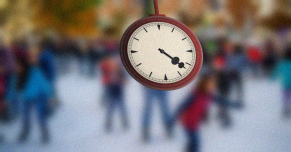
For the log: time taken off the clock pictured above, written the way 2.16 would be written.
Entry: 4.22
